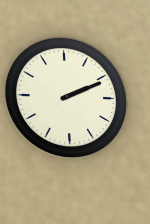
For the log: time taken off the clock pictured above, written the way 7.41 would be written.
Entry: 2.11
